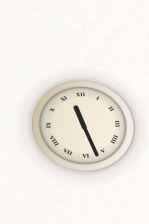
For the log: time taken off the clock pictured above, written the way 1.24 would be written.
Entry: 11.27
